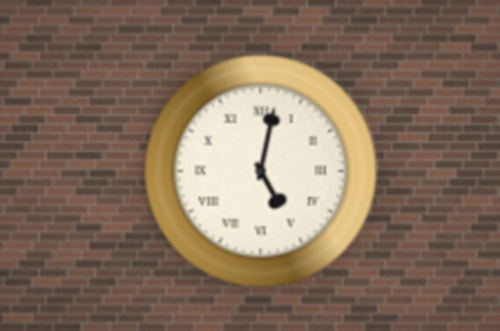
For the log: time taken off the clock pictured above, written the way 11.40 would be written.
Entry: 5.02
